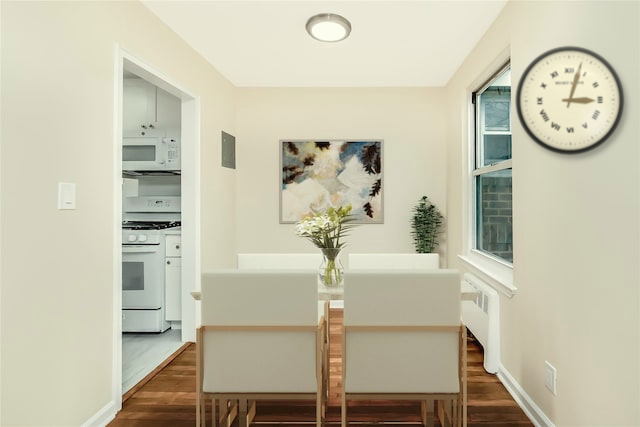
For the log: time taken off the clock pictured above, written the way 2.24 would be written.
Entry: 3.03
